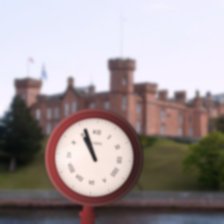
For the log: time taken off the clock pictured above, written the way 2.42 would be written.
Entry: 10.56
